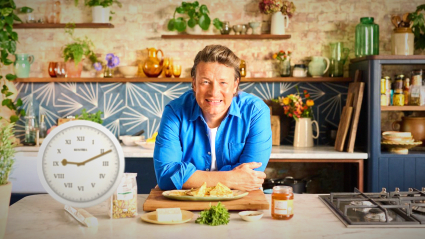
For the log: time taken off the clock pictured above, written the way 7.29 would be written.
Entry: 9.11
